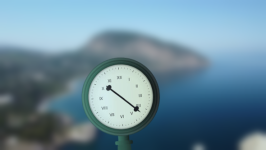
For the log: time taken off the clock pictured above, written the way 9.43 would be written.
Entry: 10.22
